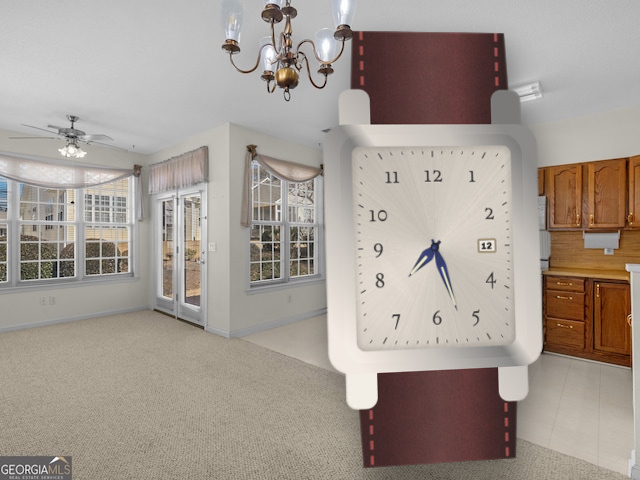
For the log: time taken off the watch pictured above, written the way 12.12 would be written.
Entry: 7.27
